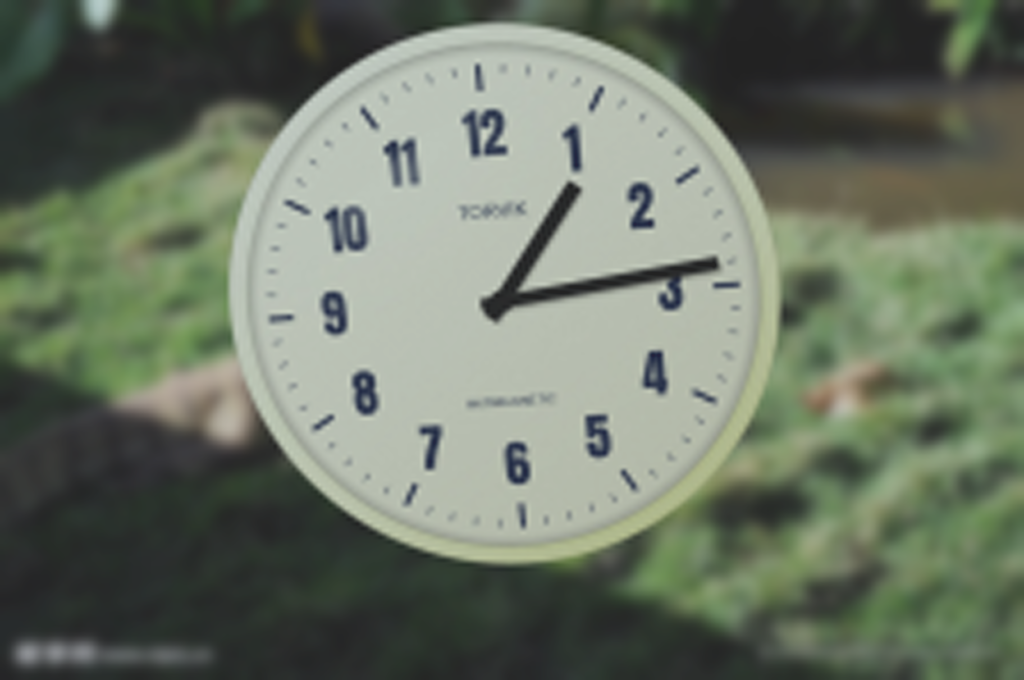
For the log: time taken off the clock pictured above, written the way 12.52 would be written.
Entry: 1.14
